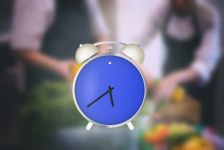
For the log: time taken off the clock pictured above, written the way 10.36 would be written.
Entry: 5.39
